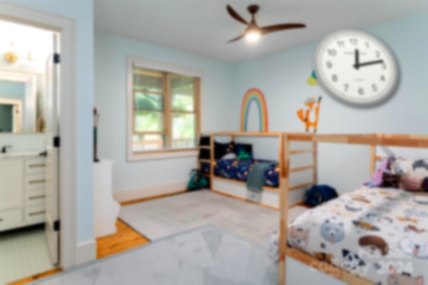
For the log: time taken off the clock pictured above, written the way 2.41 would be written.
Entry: 12.13
